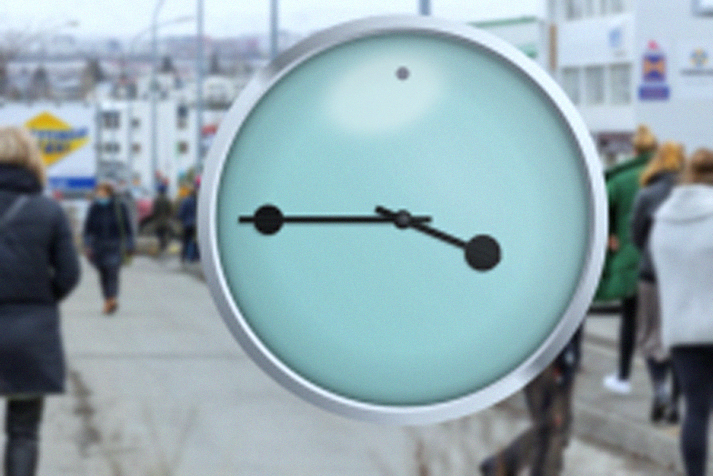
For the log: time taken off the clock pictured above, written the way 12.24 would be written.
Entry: 3.45
